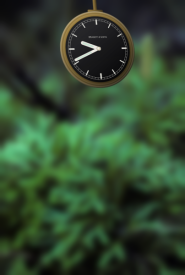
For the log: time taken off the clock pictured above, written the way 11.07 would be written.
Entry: 9.41
